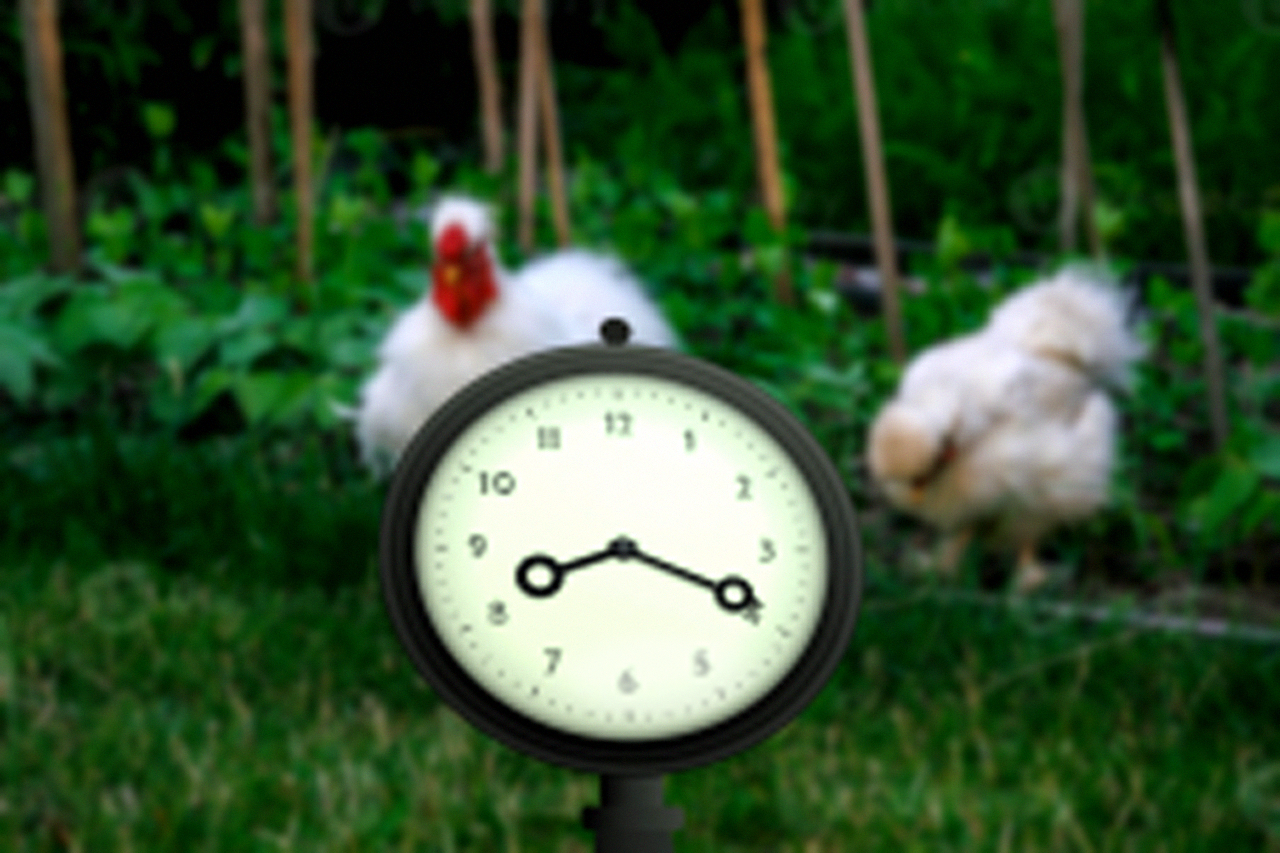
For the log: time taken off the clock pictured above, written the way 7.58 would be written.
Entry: 8.19
